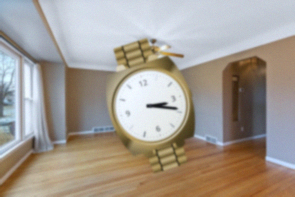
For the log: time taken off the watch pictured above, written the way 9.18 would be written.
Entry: 3.19
